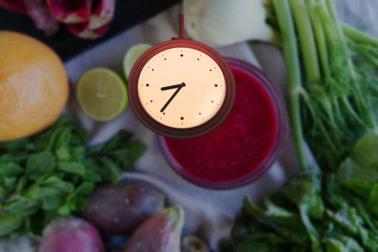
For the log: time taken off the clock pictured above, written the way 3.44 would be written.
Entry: 8.36
